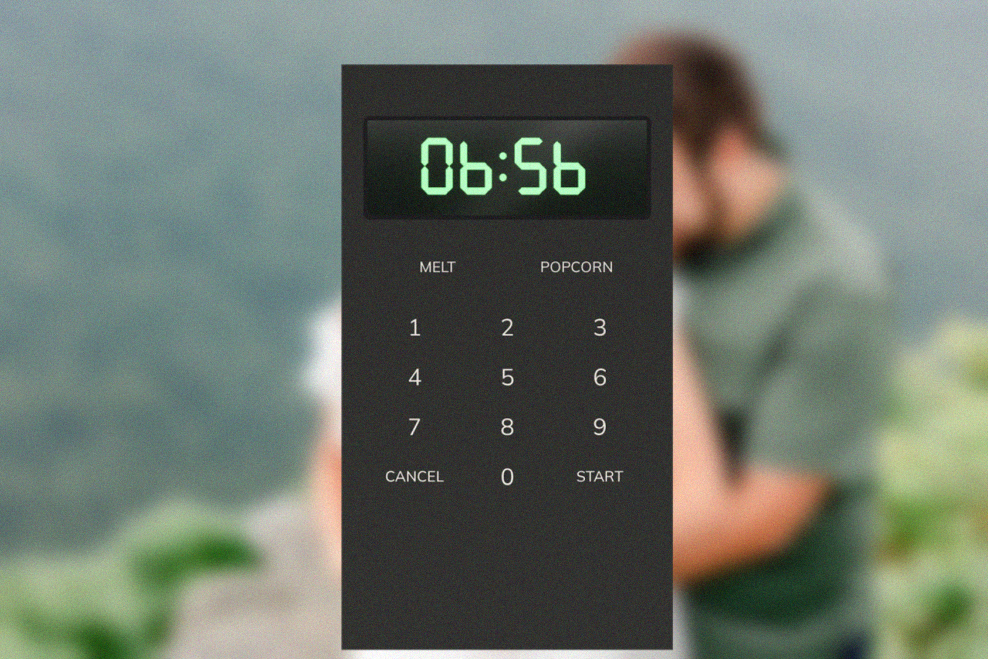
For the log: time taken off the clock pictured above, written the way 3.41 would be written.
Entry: 6.56
